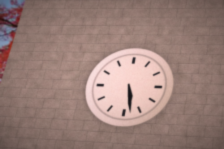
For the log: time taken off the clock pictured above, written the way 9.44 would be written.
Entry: 5.28
